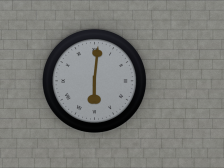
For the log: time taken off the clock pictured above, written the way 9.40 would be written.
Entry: 6.01
